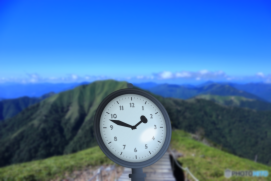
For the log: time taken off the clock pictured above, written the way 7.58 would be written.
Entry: 1.48
